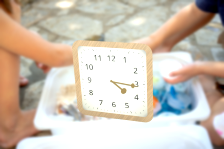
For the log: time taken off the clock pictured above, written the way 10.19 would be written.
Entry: 4.16
